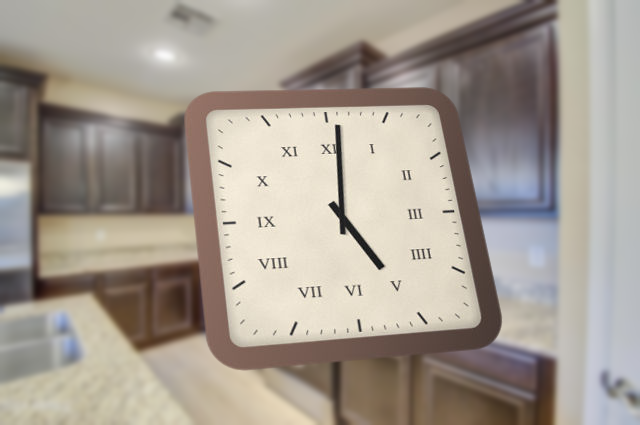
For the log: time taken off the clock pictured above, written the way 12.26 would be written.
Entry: 5.01
